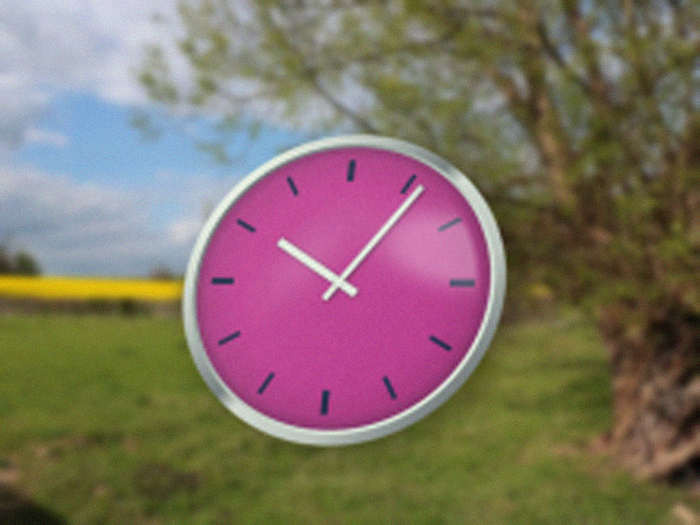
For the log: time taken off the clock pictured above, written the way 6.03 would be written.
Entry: 10.06
